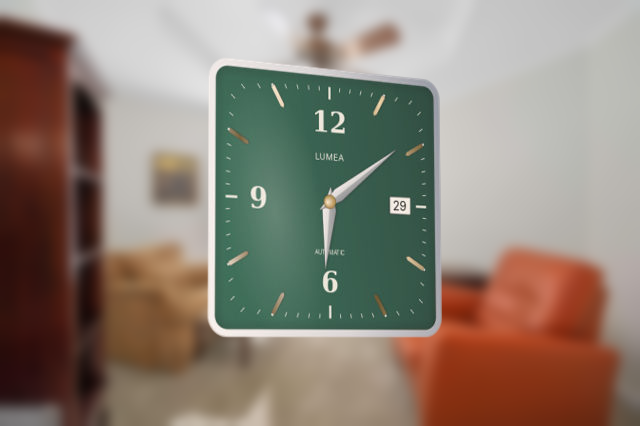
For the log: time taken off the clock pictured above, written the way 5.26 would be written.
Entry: 6.09
